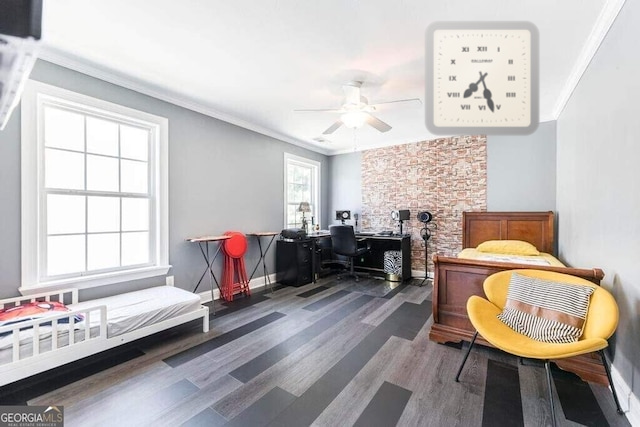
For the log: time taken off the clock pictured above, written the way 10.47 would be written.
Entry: 7.27
